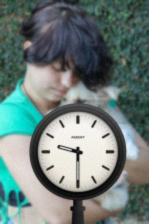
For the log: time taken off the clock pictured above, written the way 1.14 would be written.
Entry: 9.30
